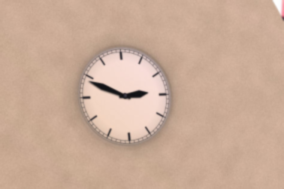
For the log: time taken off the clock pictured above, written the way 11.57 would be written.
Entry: 2.49
